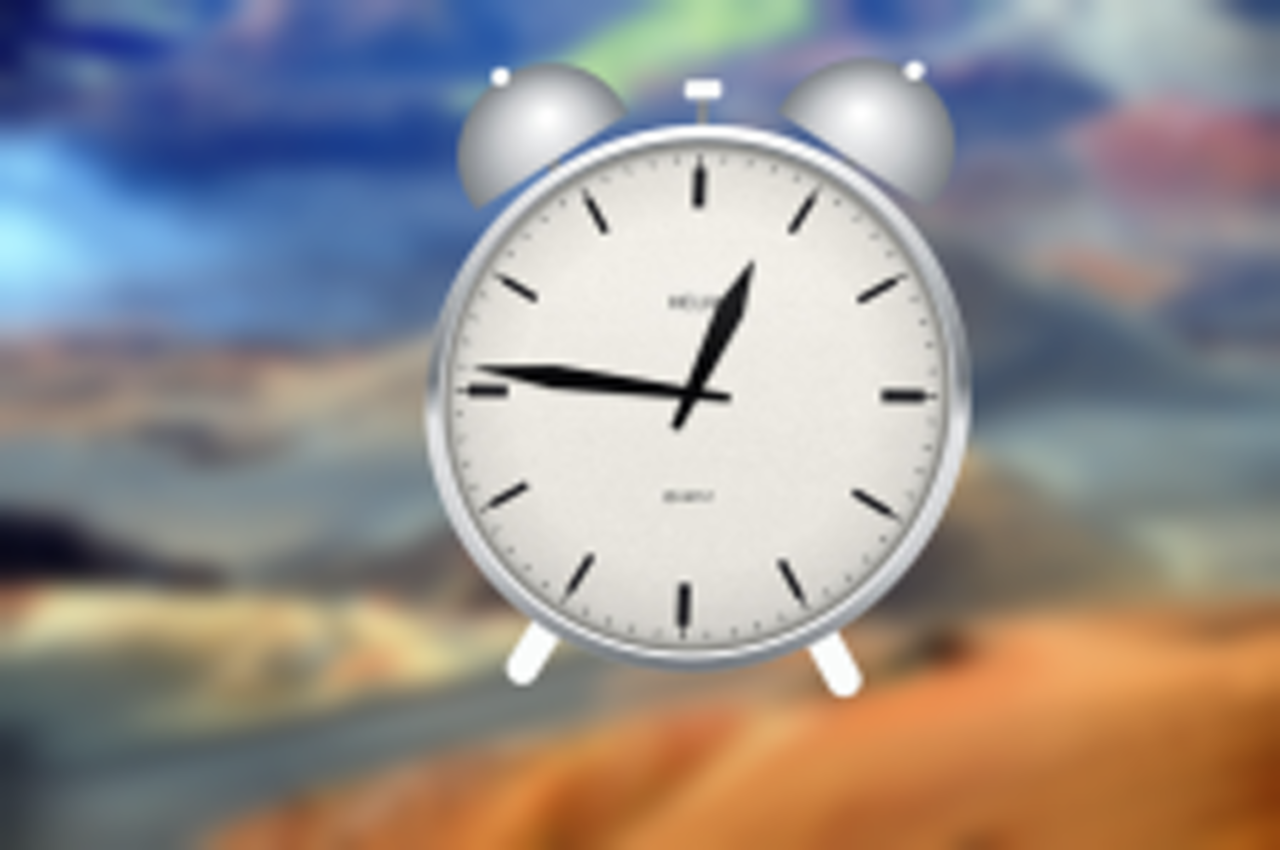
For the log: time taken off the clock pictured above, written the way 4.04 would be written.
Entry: 12.46
